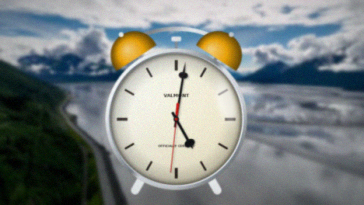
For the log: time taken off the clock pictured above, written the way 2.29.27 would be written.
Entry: 5.01.31
